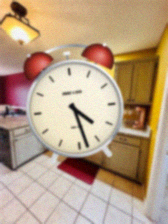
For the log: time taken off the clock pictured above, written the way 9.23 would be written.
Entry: 4.28
